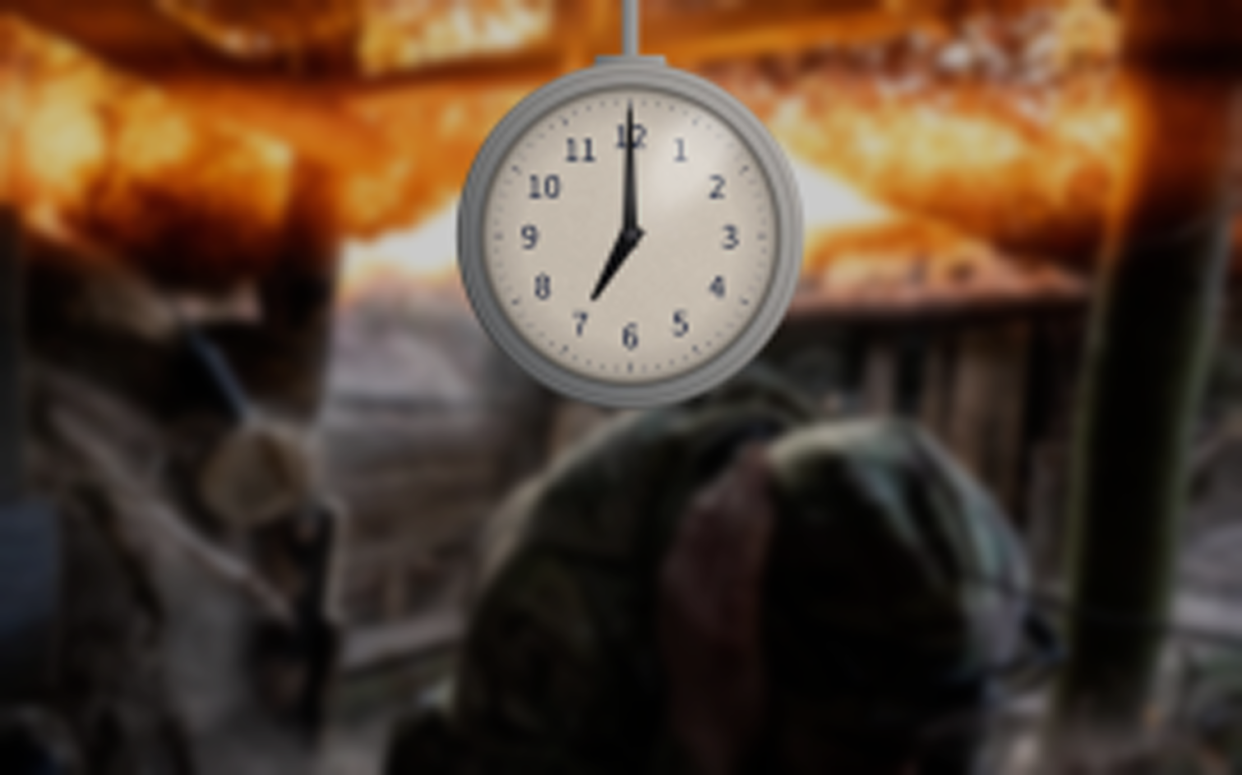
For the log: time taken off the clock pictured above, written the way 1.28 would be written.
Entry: 7.00
